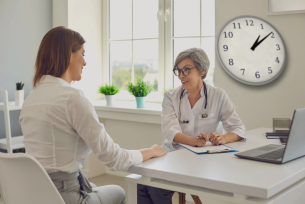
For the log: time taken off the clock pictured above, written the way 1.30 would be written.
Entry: 1.09
